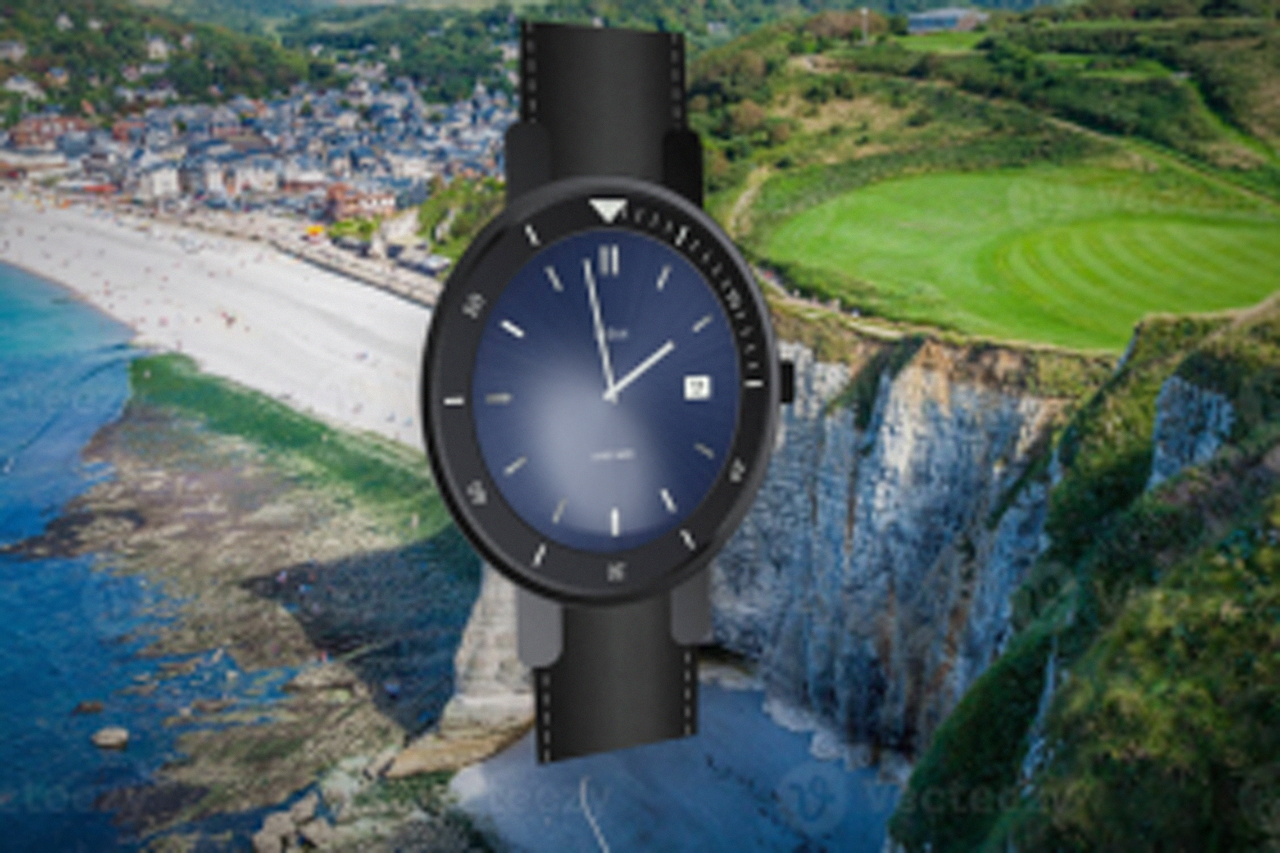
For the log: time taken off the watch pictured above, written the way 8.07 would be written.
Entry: 1.58
